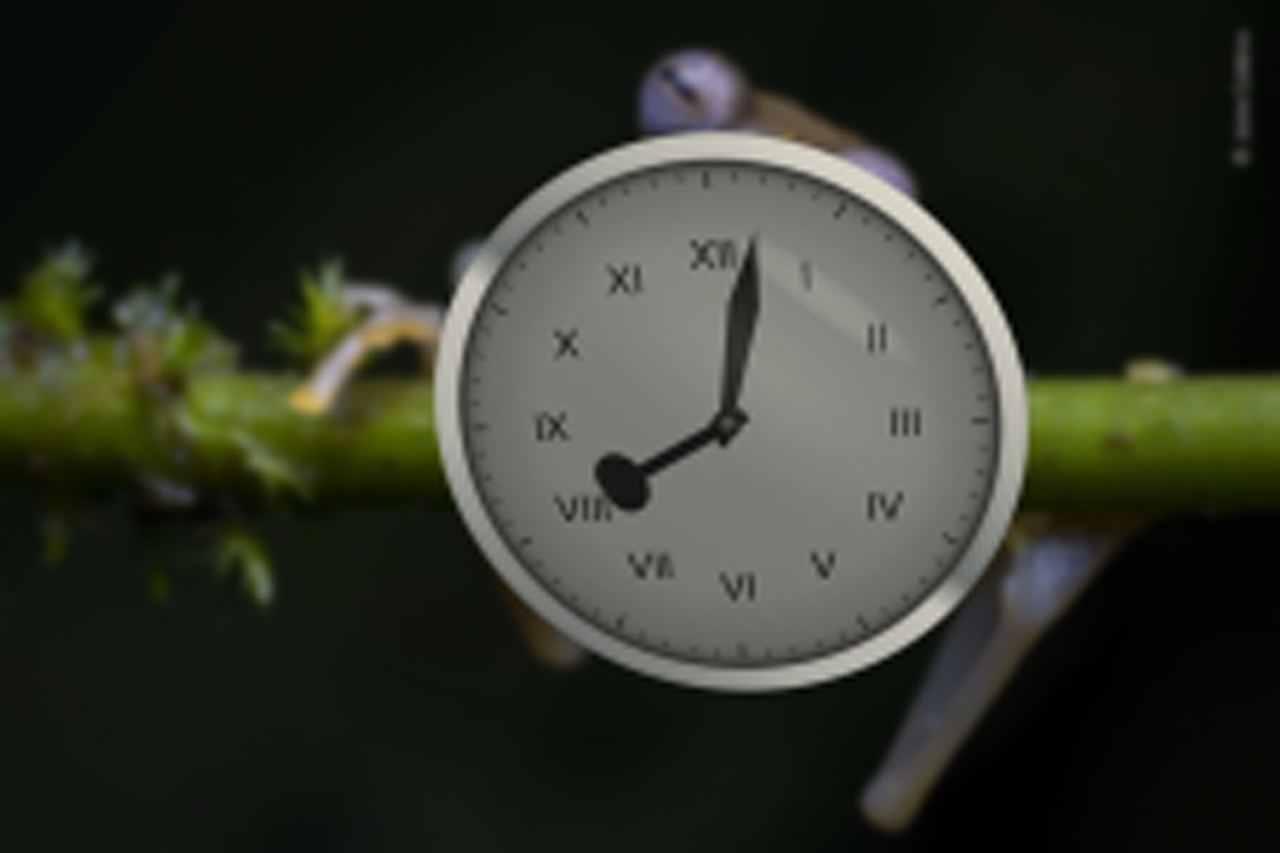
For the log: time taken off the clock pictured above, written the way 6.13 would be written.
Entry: 8.02
